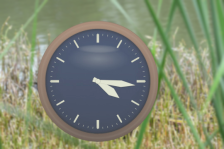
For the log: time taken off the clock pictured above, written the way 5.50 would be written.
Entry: 4.16
